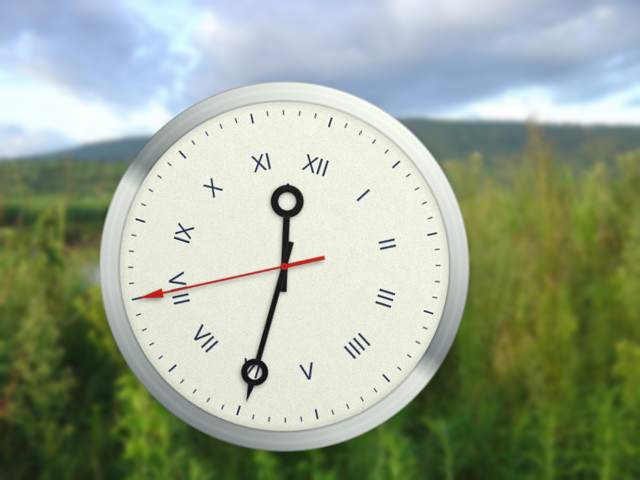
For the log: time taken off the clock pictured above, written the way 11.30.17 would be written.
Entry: 11.29.40
